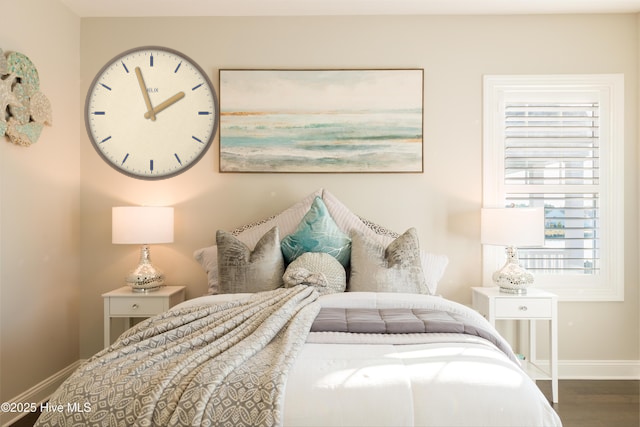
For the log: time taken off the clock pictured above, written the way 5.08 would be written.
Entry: 1.57
